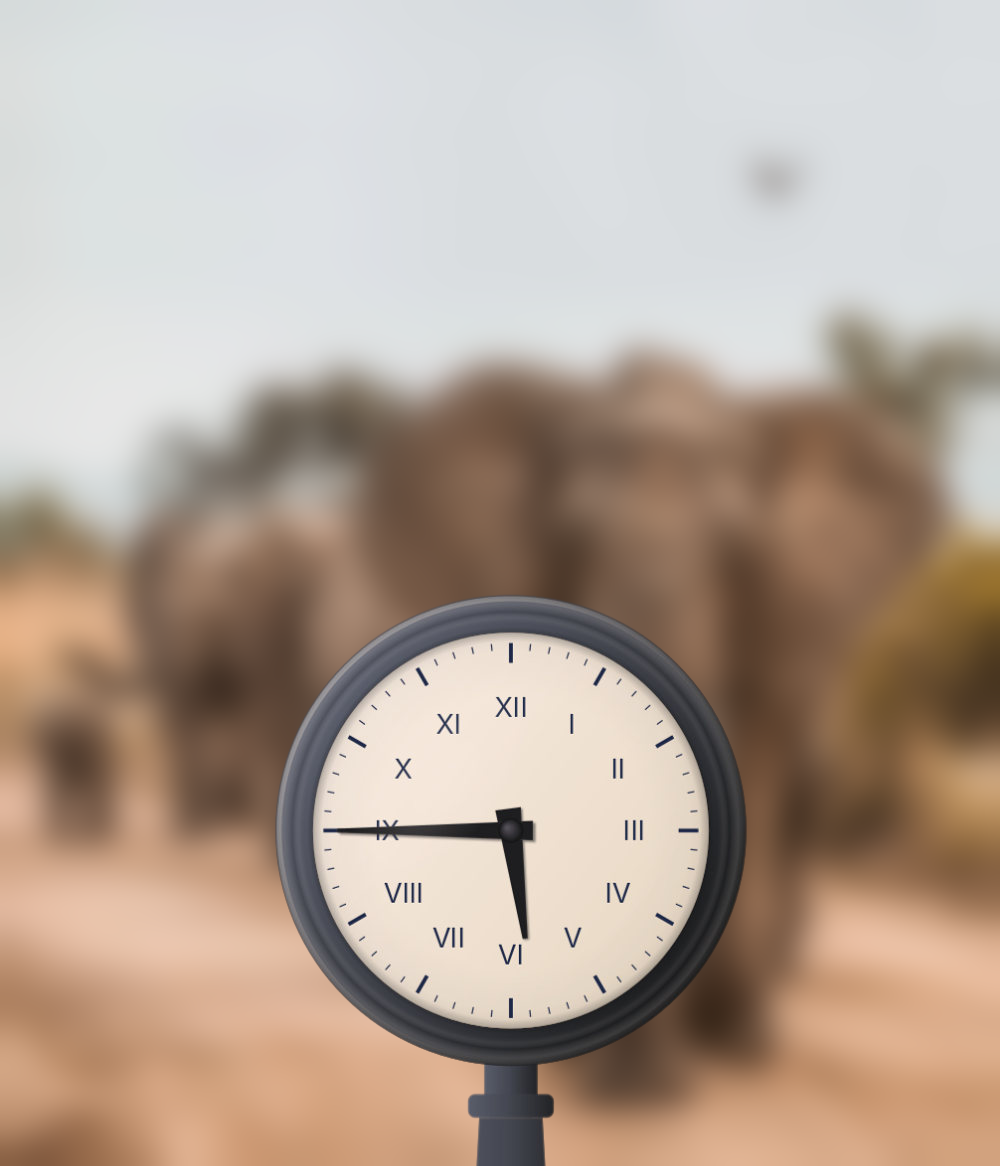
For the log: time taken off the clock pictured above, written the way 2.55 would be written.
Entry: 5.45
